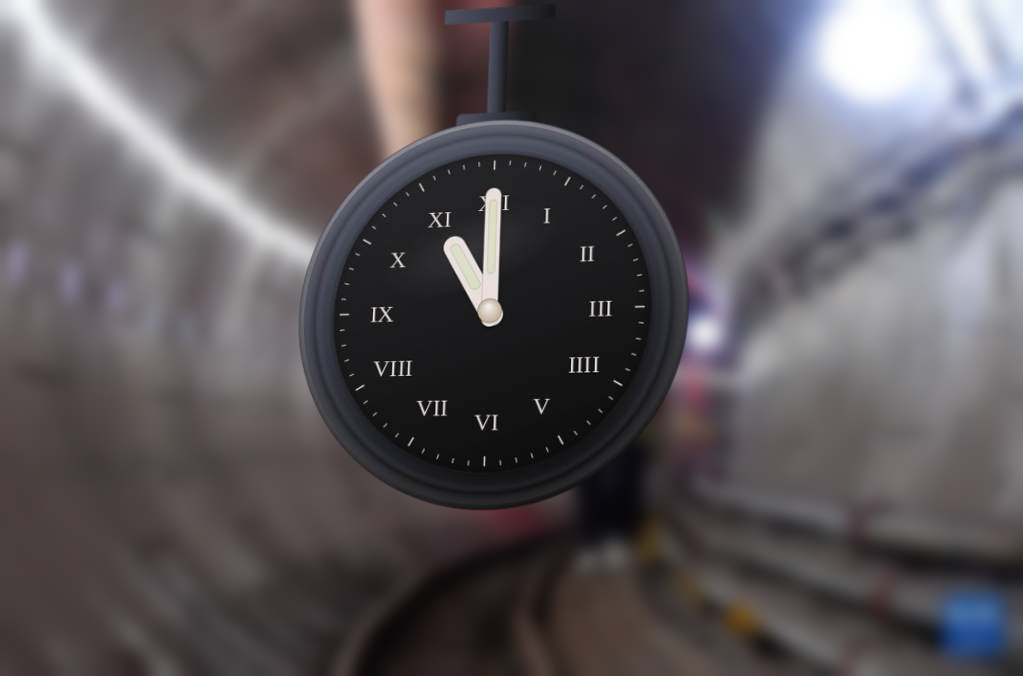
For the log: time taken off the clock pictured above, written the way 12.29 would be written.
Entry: 11.00
